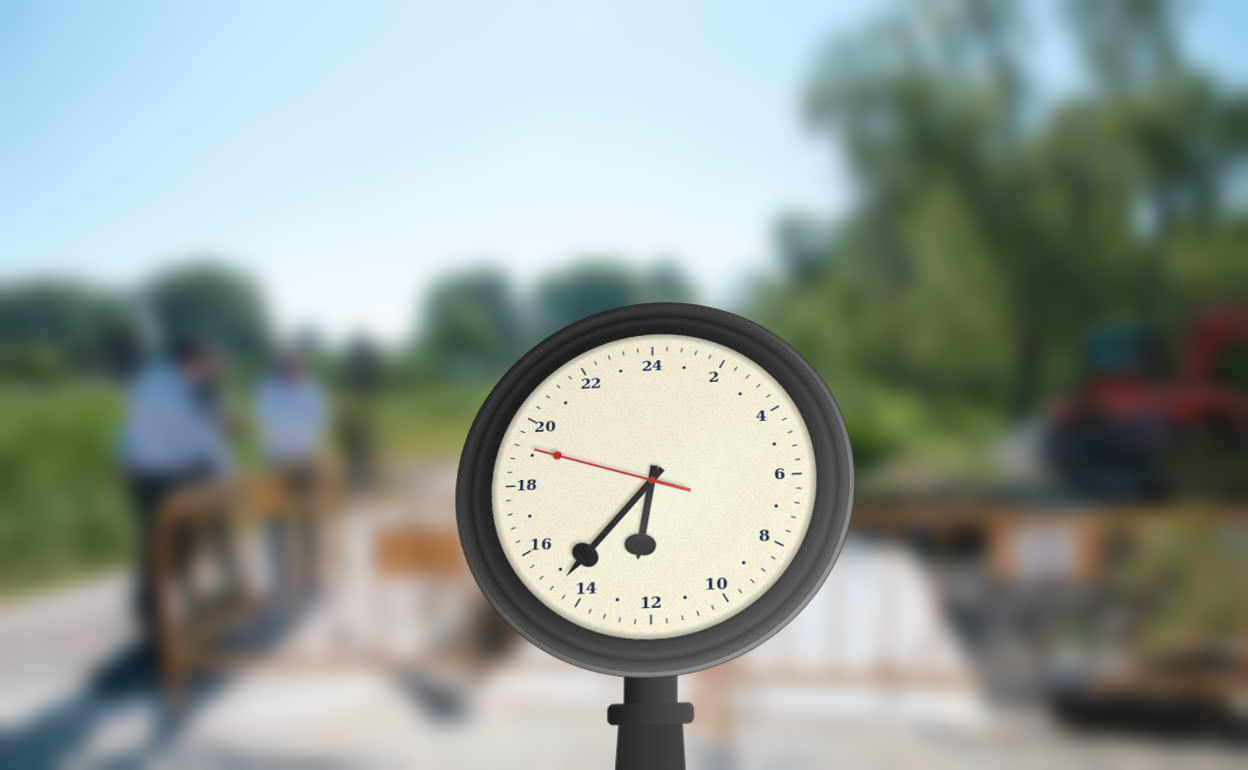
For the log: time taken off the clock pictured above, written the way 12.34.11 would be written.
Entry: 12.36.48
